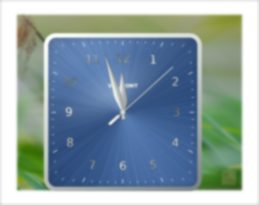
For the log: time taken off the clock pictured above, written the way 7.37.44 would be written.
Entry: 11.57.08
